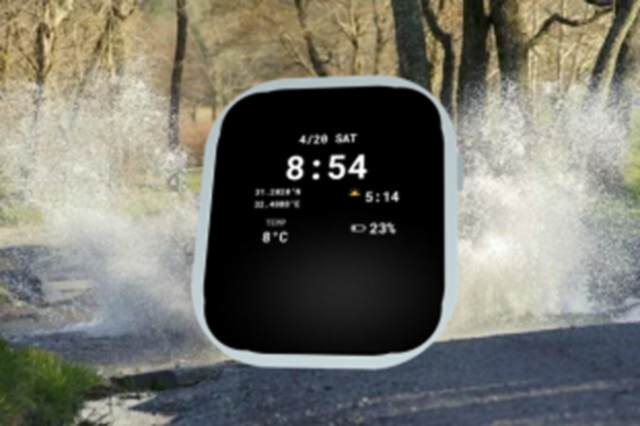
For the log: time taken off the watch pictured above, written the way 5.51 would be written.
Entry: 8.54
